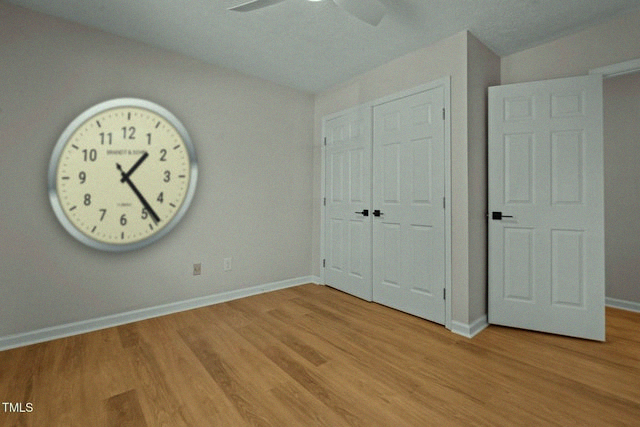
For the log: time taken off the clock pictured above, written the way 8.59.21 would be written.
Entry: 1.23.24
